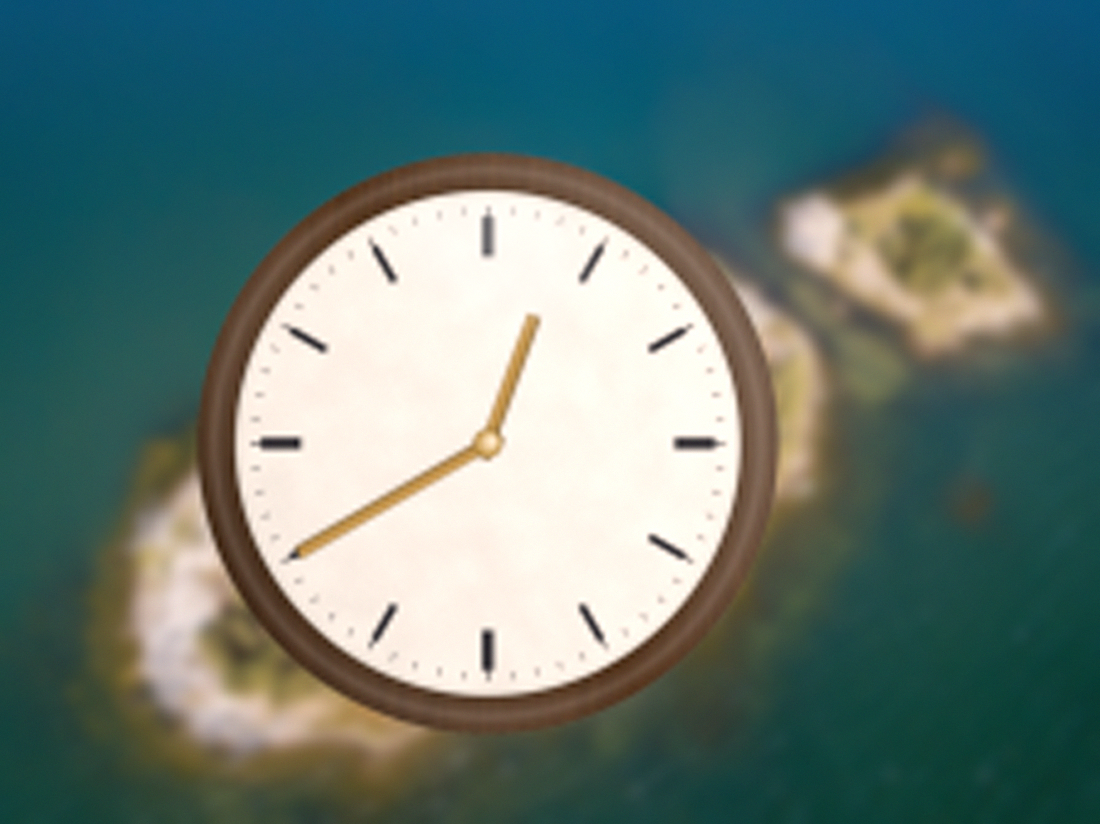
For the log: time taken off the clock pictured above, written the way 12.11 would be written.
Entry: 12.40
